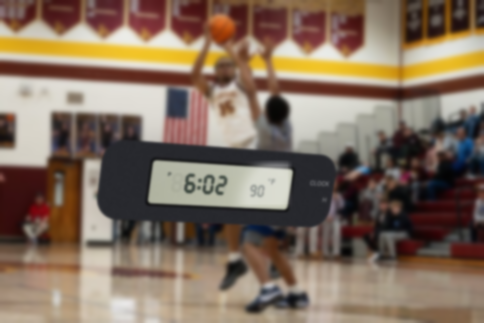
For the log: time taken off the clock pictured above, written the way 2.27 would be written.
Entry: 6.02
